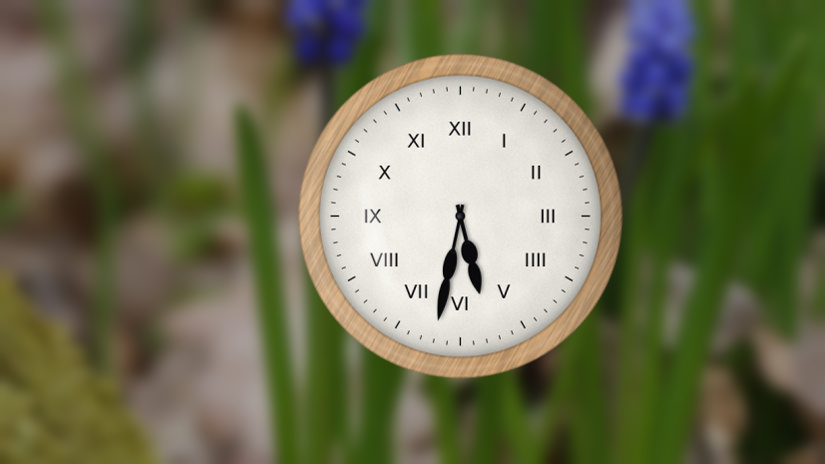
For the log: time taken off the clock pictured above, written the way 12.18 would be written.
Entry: 5.32
